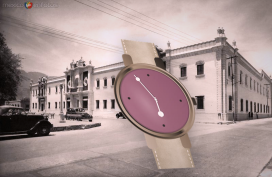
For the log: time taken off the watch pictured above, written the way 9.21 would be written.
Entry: 5.55
